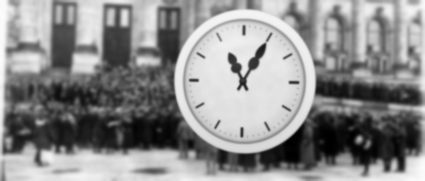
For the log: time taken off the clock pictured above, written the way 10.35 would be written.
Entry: 11.05
